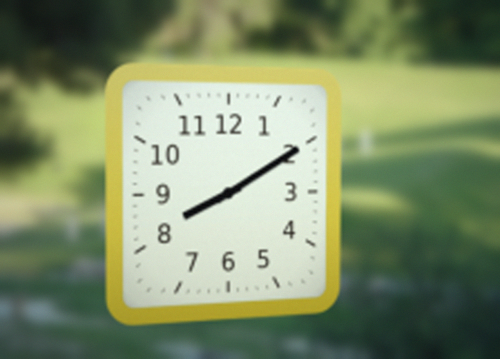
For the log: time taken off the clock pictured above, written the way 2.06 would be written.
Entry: 8.10
